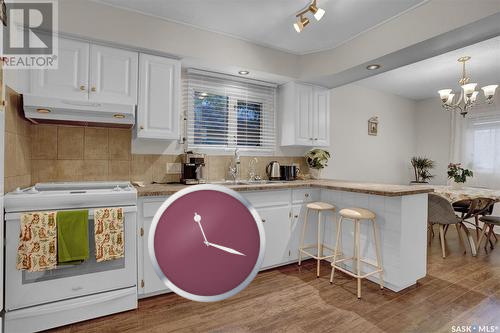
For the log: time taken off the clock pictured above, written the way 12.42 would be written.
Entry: 11.18
